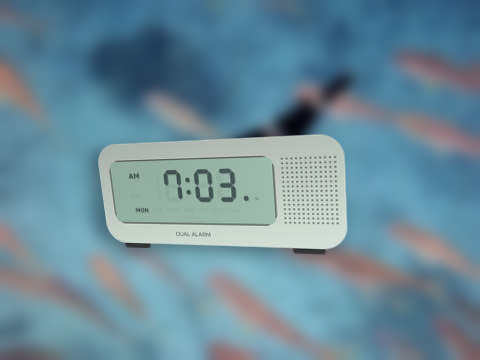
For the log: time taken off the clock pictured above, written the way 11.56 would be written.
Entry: 7.03
